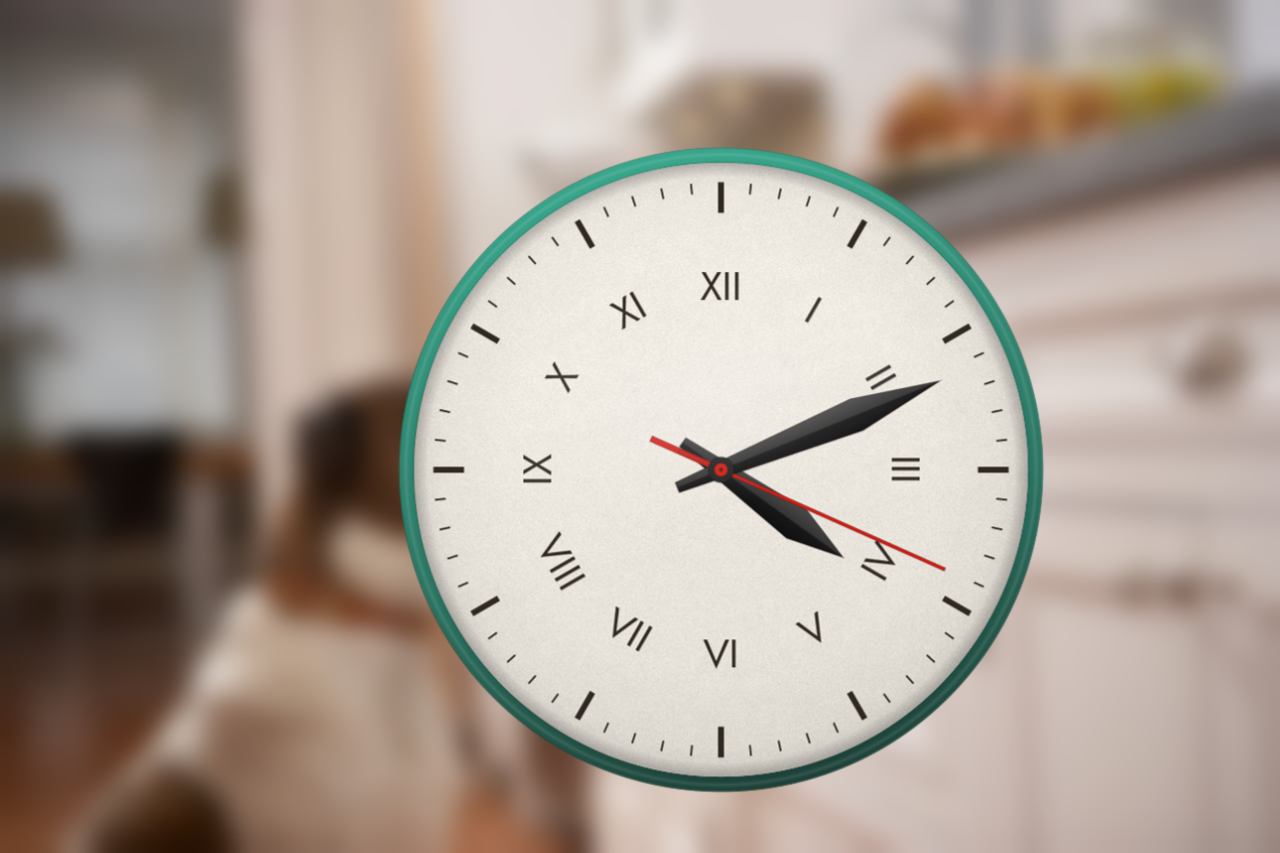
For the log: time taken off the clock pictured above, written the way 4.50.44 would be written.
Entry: 4.11.19
